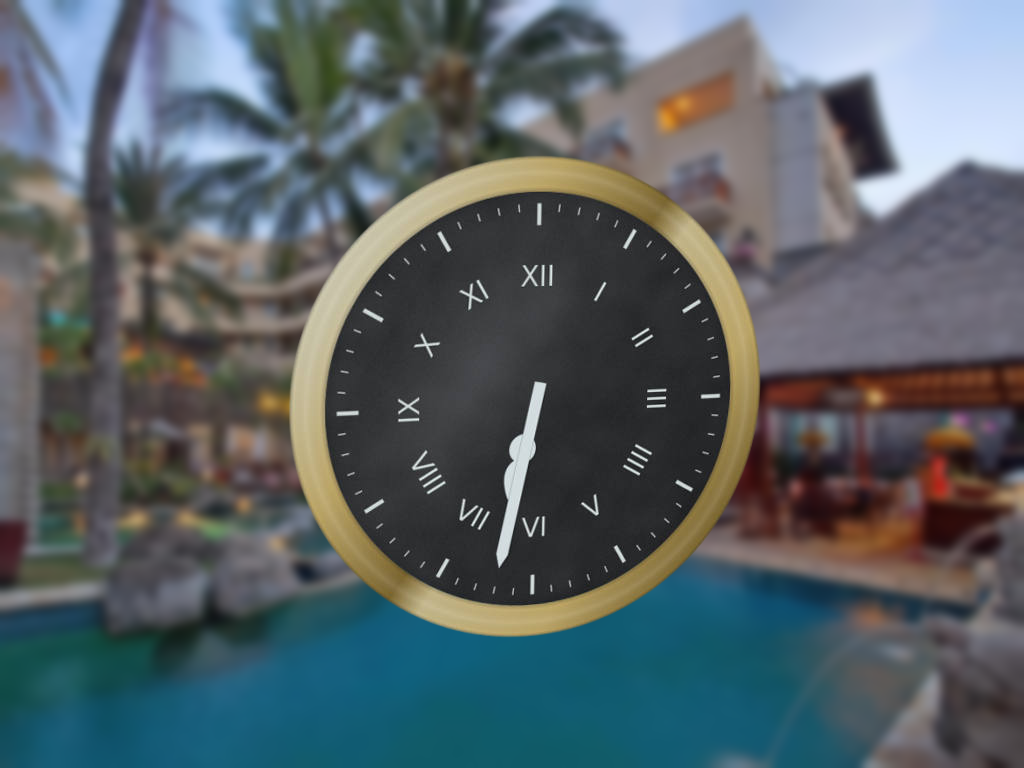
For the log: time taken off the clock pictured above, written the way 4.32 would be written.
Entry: 6.32
